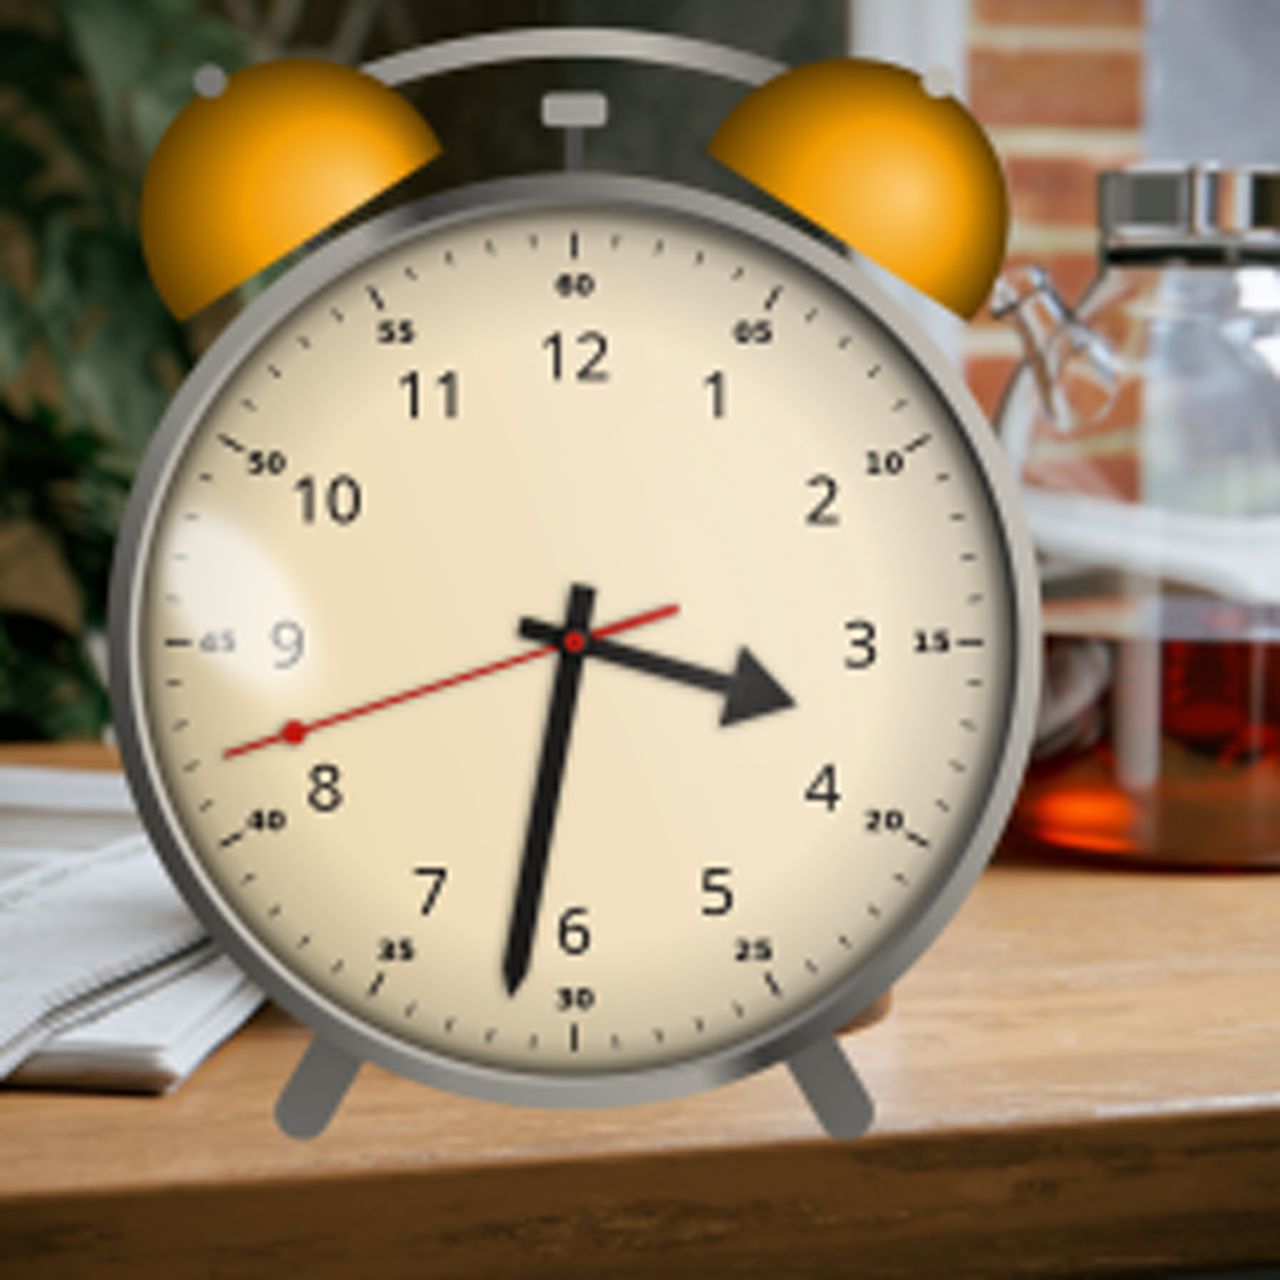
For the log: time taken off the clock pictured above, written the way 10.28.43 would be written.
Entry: 3.31.42
